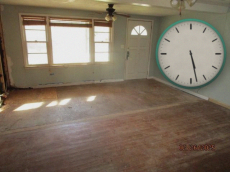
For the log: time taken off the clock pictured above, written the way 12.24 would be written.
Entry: 5.28
